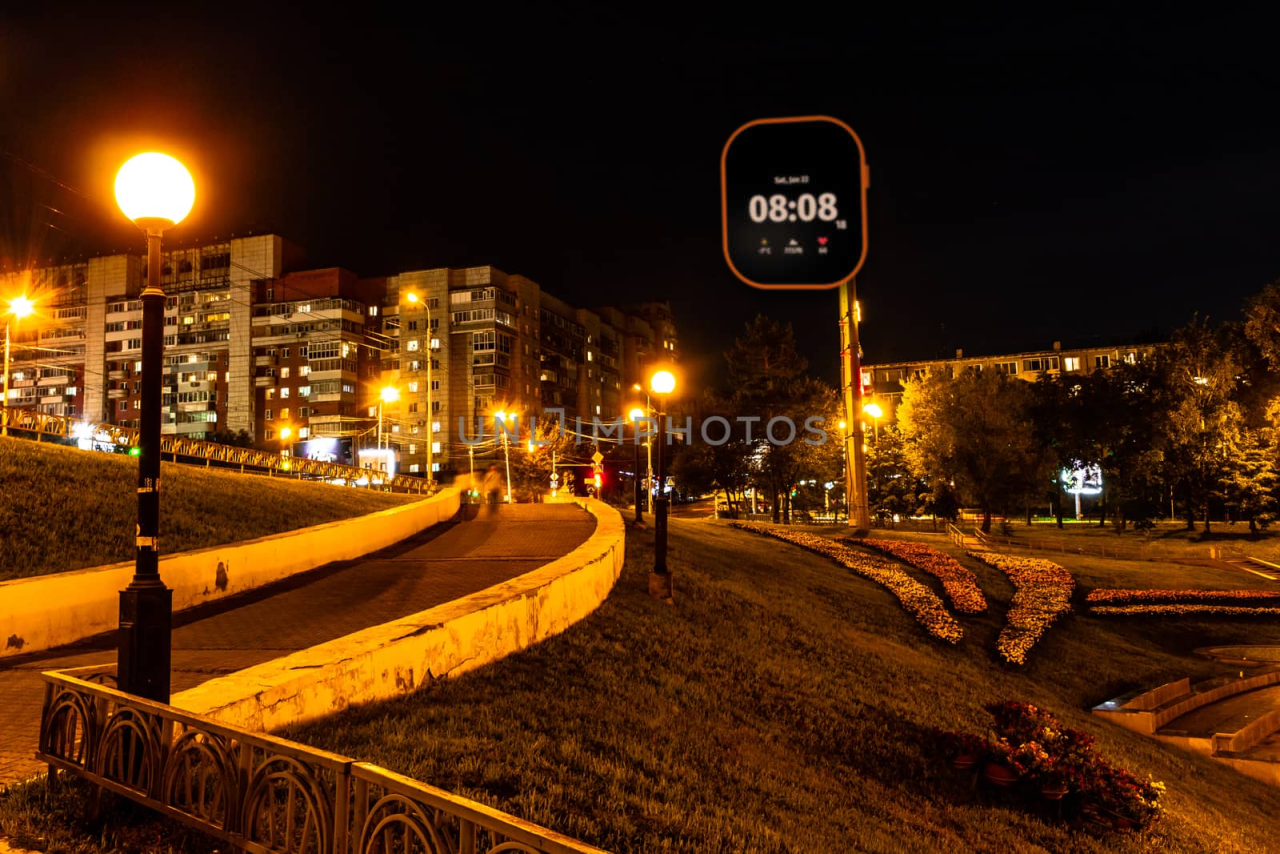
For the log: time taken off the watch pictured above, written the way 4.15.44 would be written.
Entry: 8.08.18
